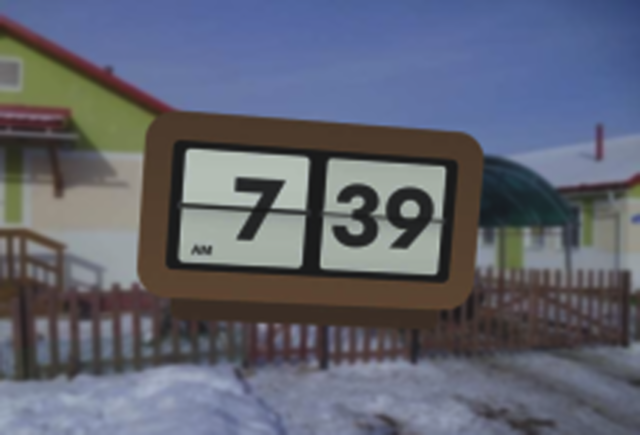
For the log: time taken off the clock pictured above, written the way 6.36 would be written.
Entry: 7.39
